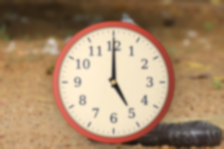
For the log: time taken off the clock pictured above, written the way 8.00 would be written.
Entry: 5.00
